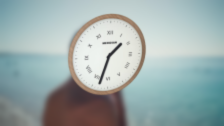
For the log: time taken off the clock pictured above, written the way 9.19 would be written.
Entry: 1.33
